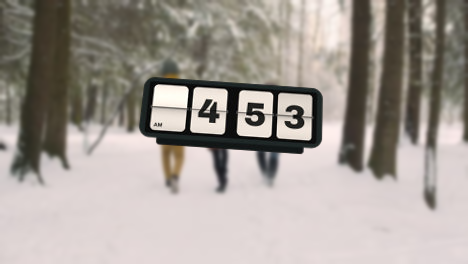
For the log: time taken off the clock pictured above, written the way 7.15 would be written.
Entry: 4.53
